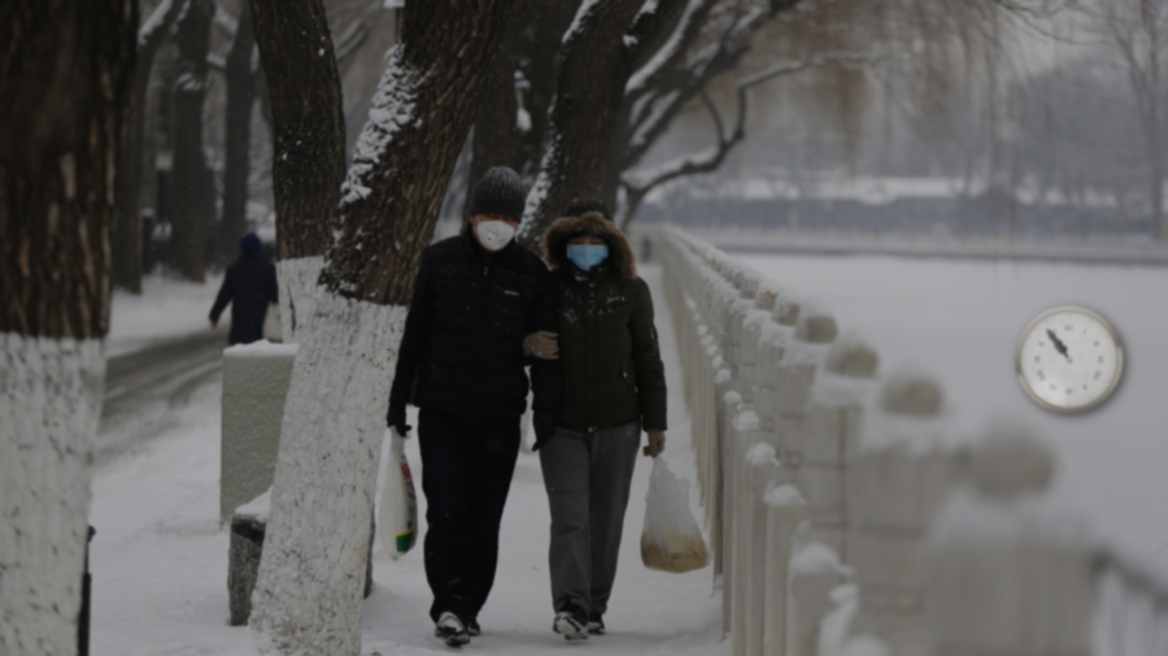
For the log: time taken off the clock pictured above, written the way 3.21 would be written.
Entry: 10.54
